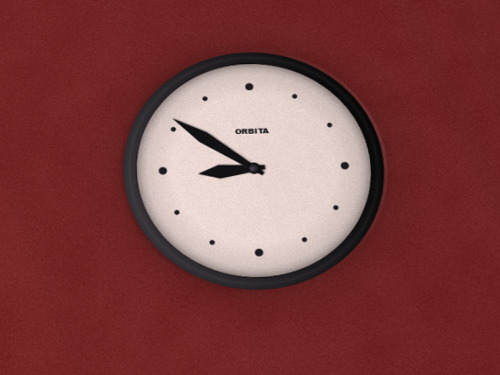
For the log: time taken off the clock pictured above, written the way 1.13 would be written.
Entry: 8.51
